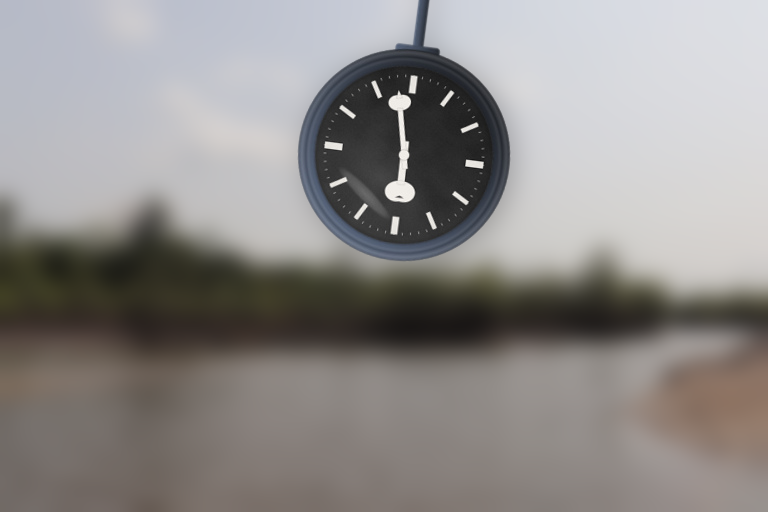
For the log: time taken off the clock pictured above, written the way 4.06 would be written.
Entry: 5.58
